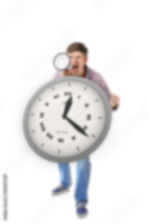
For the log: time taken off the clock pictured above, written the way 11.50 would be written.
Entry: 12.21
